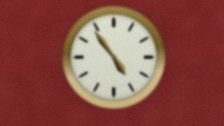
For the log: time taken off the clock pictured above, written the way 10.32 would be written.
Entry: 4.54
